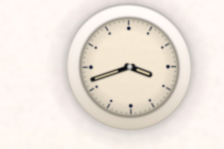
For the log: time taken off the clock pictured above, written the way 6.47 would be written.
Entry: 3.42
